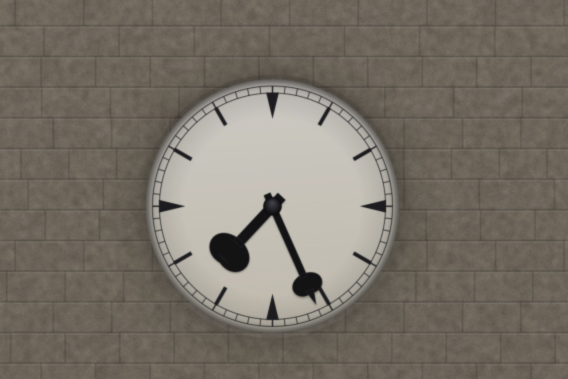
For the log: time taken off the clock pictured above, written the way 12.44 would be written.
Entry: 7.26
